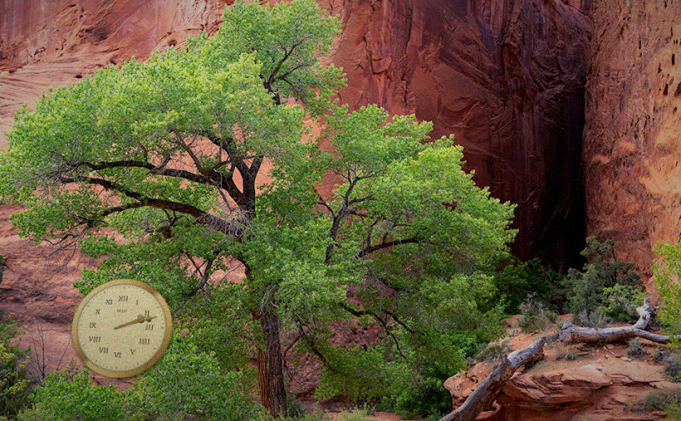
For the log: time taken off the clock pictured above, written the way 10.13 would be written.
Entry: 2.12
